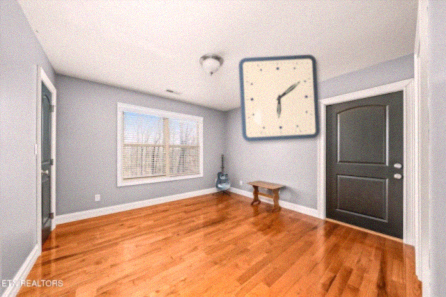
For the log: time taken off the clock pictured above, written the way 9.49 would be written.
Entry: 6.09
